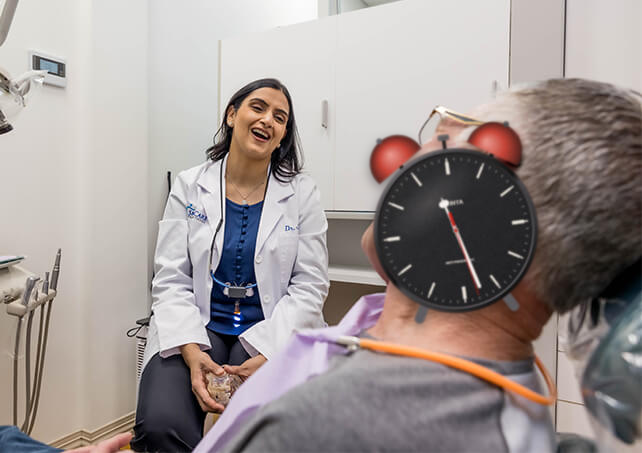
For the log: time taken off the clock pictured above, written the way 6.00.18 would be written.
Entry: 11.27.28
